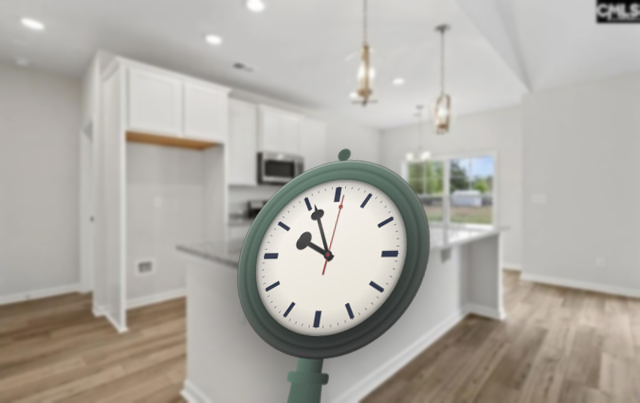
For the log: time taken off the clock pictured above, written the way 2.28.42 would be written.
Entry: 9.56.01
